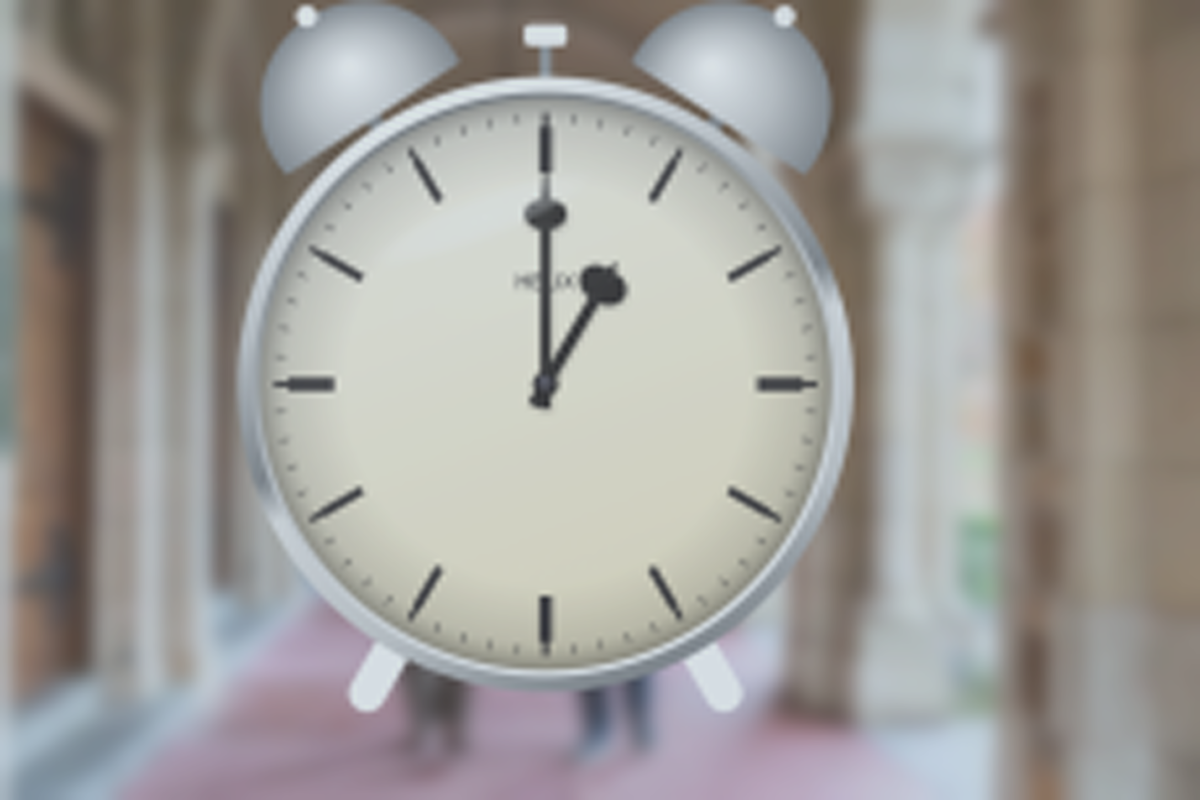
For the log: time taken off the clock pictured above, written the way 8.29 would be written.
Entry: 1.00
